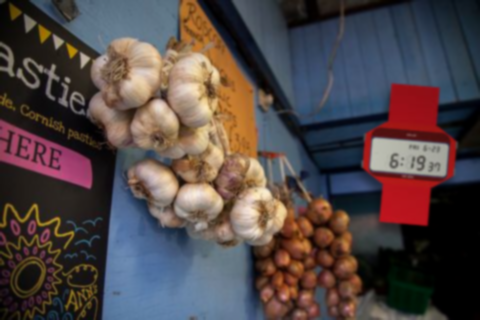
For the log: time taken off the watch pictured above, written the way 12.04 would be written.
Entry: 6.19
